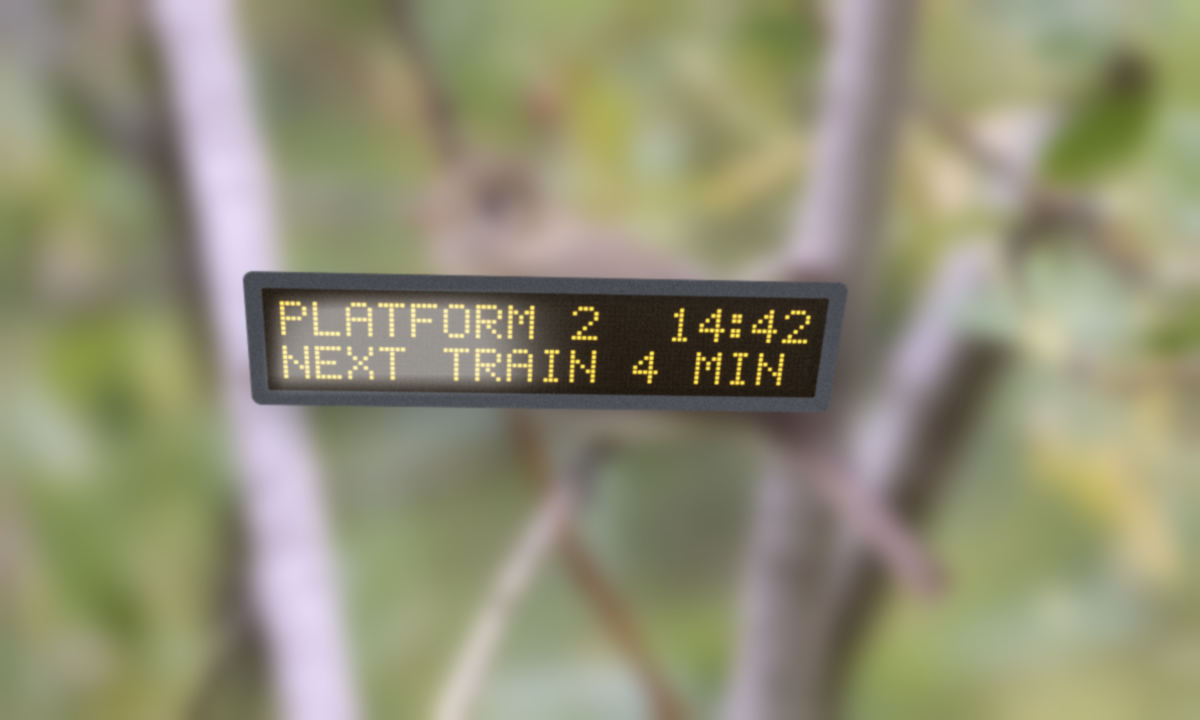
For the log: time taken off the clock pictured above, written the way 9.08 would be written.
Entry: 14.42
